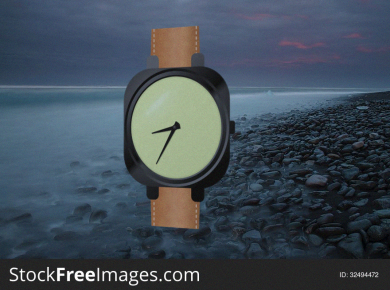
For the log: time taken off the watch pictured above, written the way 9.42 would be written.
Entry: 8.35
